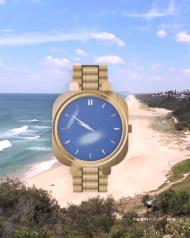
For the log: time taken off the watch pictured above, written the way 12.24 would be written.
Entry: 9.51
